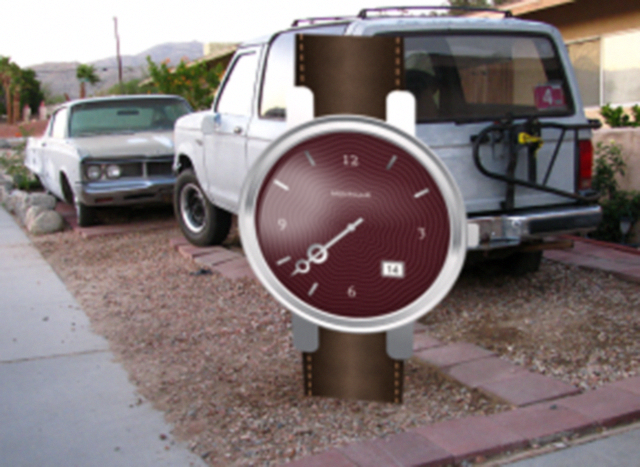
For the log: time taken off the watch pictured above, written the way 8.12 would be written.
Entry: 7.38
